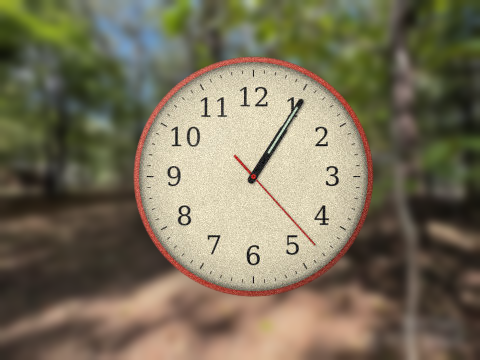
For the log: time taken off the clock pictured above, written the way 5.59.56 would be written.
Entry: 1.05.23
